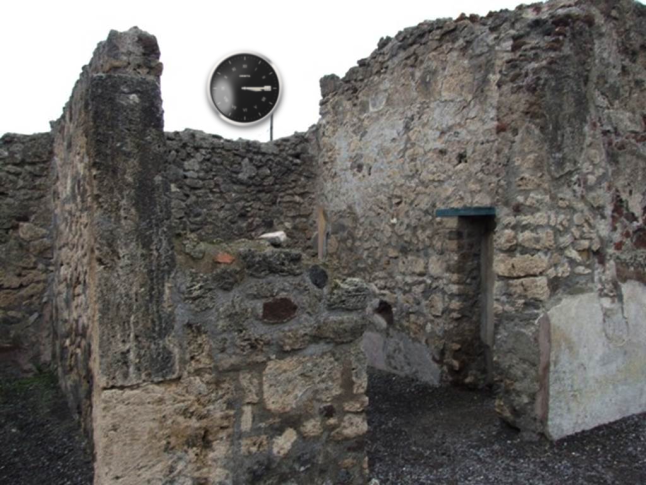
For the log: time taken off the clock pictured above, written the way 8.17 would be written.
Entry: 3.15
